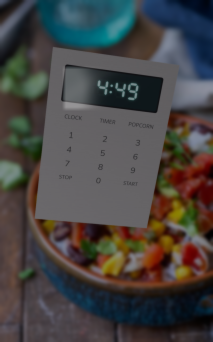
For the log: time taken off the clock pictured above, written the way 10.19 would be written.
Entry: 4.49
